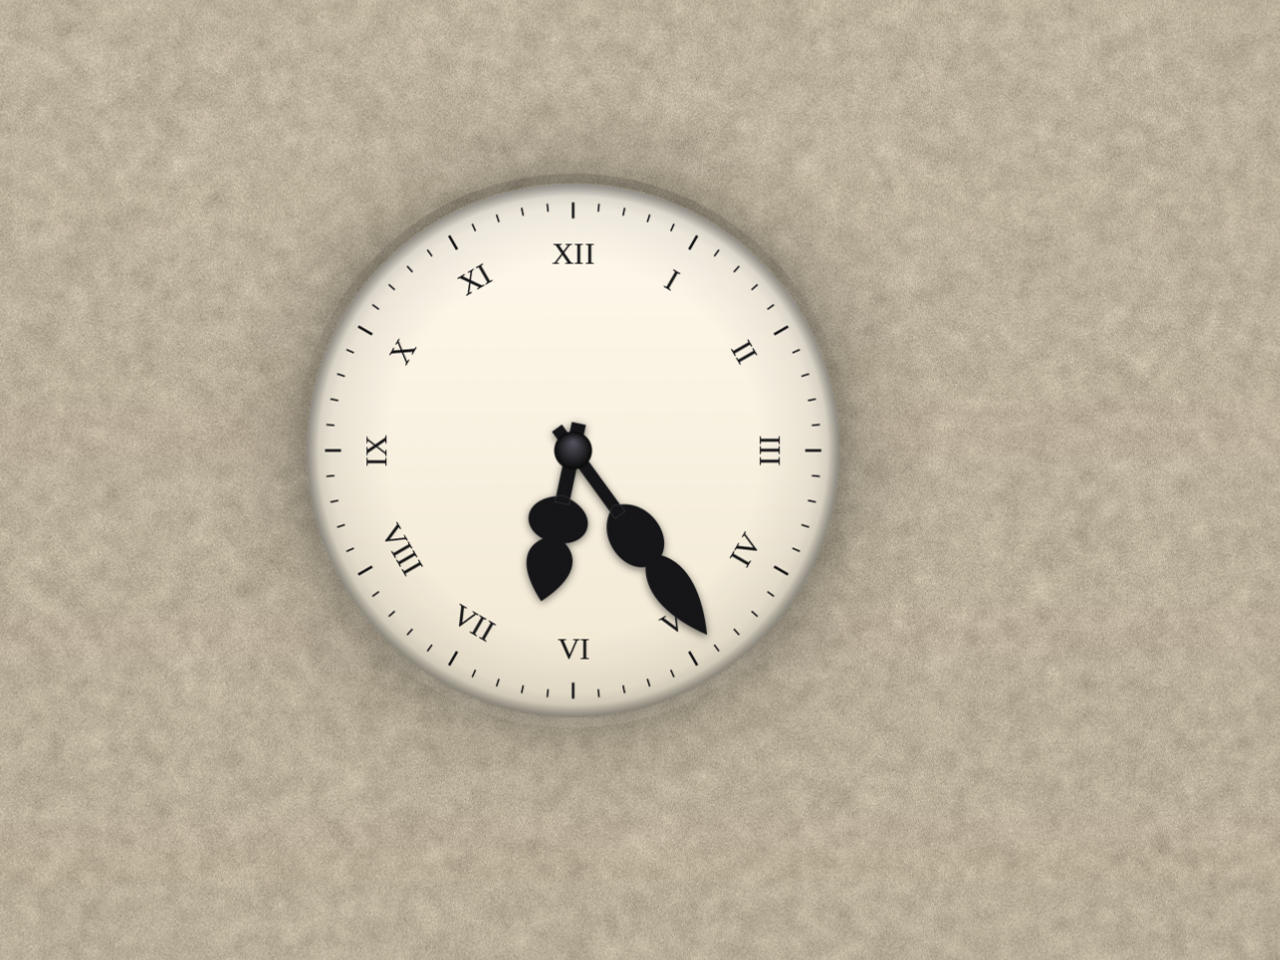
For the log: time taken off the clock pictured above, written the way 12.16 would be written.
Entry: 6.24
